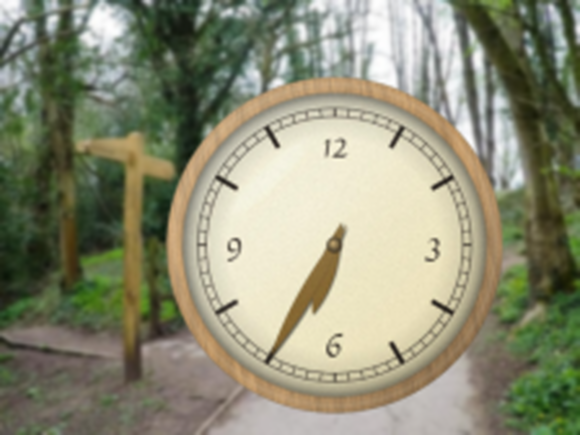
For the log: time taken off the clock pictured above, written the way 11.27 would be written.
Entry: 6.35
